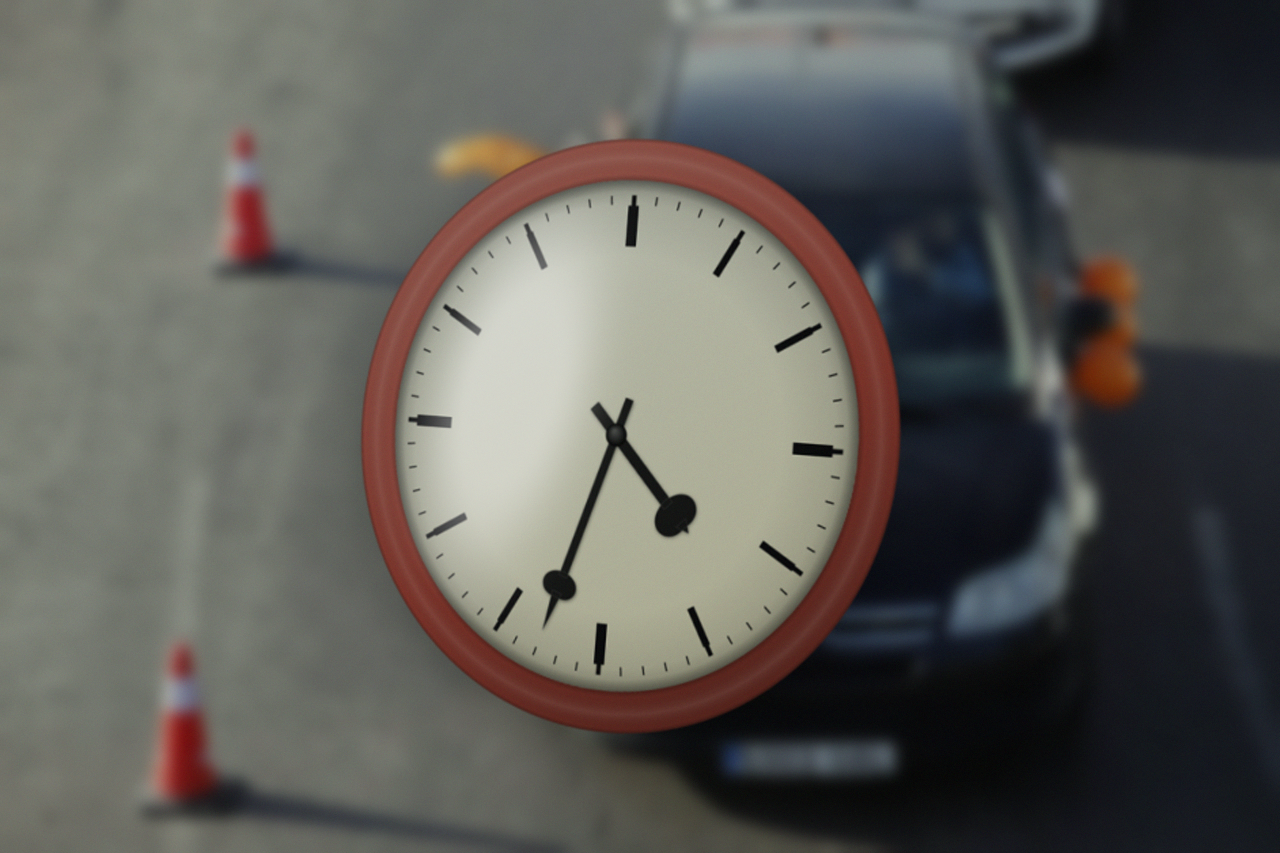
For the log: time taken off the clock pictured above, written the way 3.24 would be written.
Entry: 4.33
